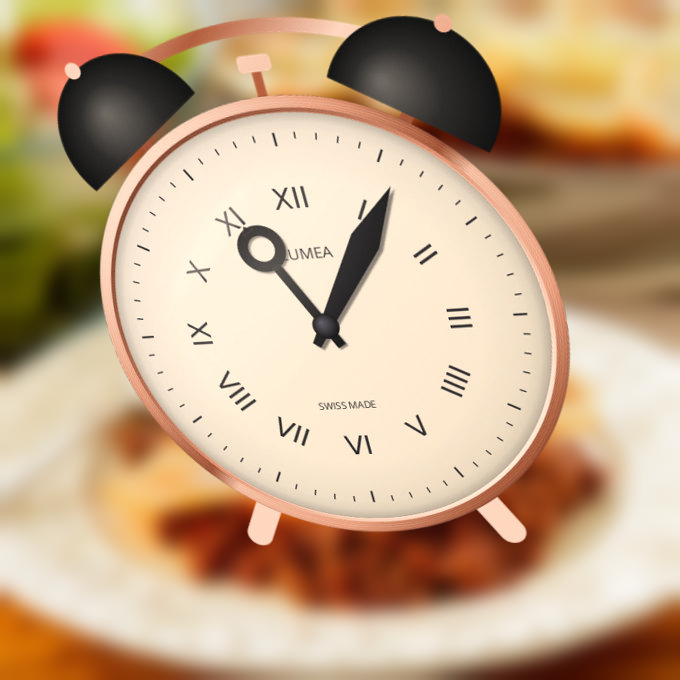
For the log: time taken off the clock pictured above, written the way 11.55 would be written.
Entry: 11.06
